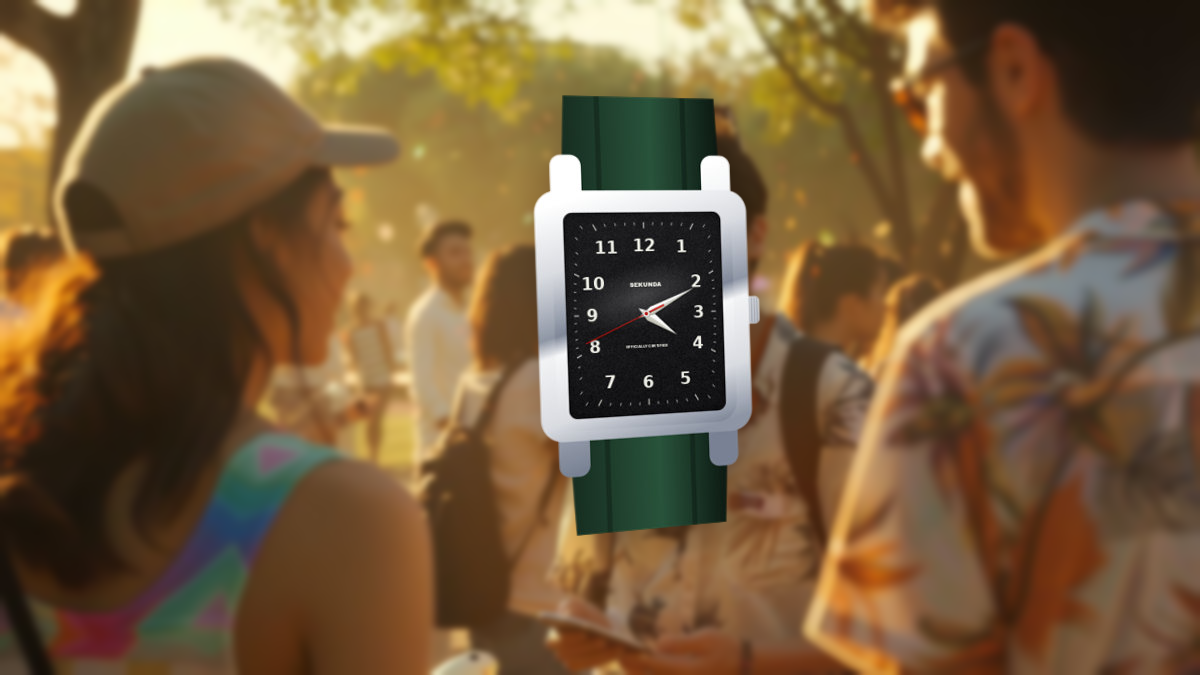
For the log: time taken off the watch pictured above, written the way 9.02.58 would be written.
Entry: 4.10.41
